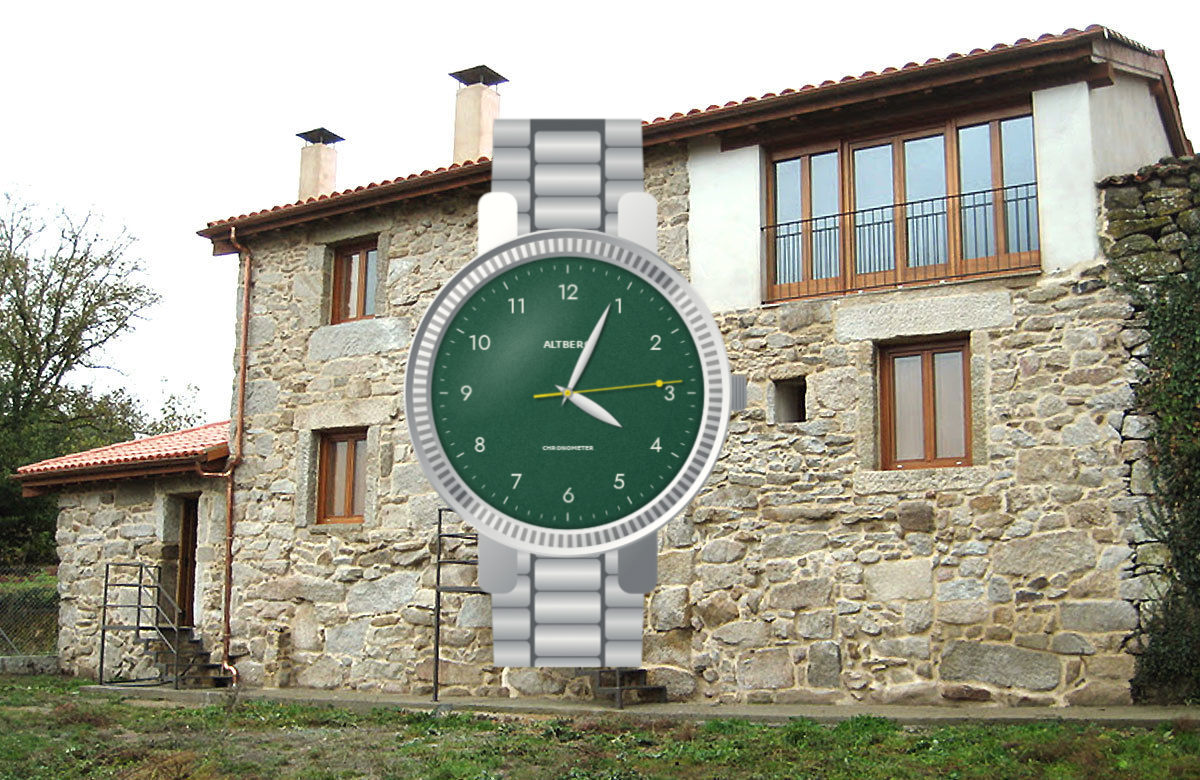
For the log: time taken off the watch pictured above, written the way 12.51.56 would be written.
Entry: 4.04.14
